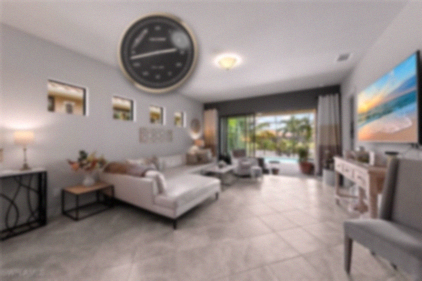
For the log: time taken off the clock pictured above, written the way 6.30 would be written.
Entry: 2.43
